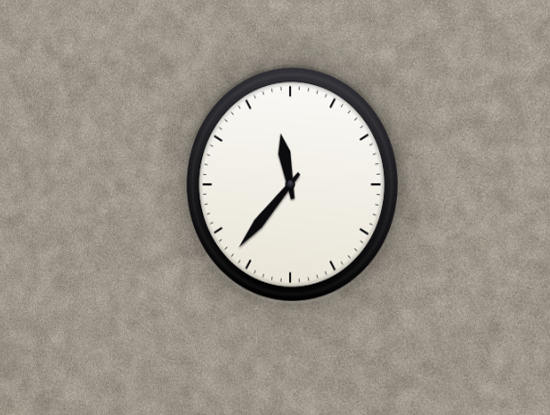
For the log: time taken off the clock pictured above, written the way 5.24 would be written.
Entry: 11.37
